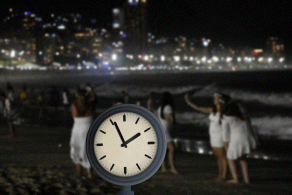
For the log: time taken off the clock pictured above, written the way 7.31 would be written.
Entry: 1.56
